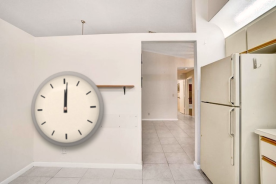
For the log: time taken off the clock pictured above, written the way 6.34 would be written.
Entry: 12.01
